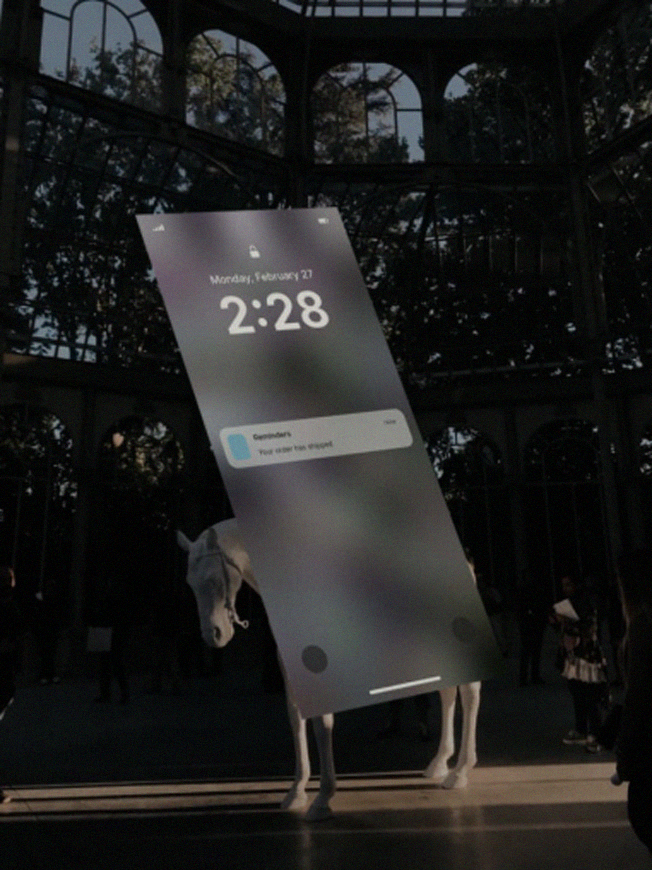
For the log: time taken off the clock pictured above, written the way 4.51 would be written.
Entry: 2.28
